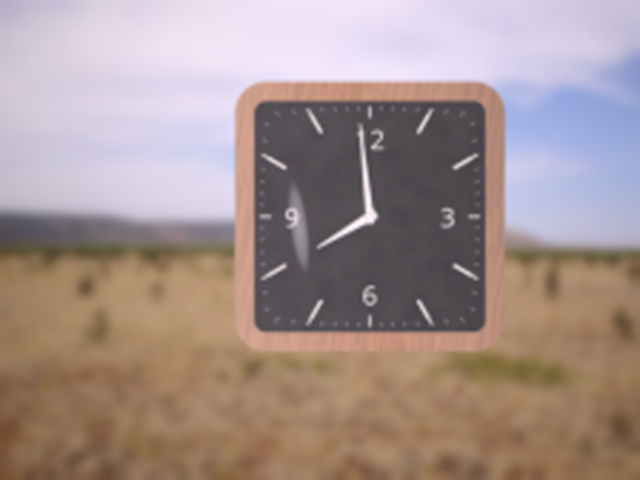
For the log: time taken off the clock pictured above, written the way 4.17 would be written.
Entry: 7.59
